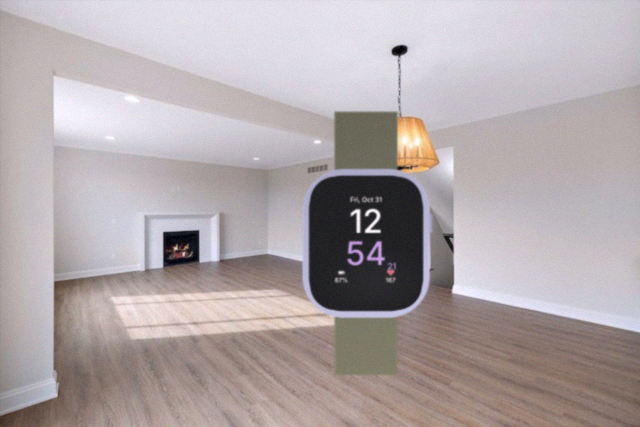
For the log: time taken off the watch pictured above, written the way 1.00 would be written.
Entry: 12.54
